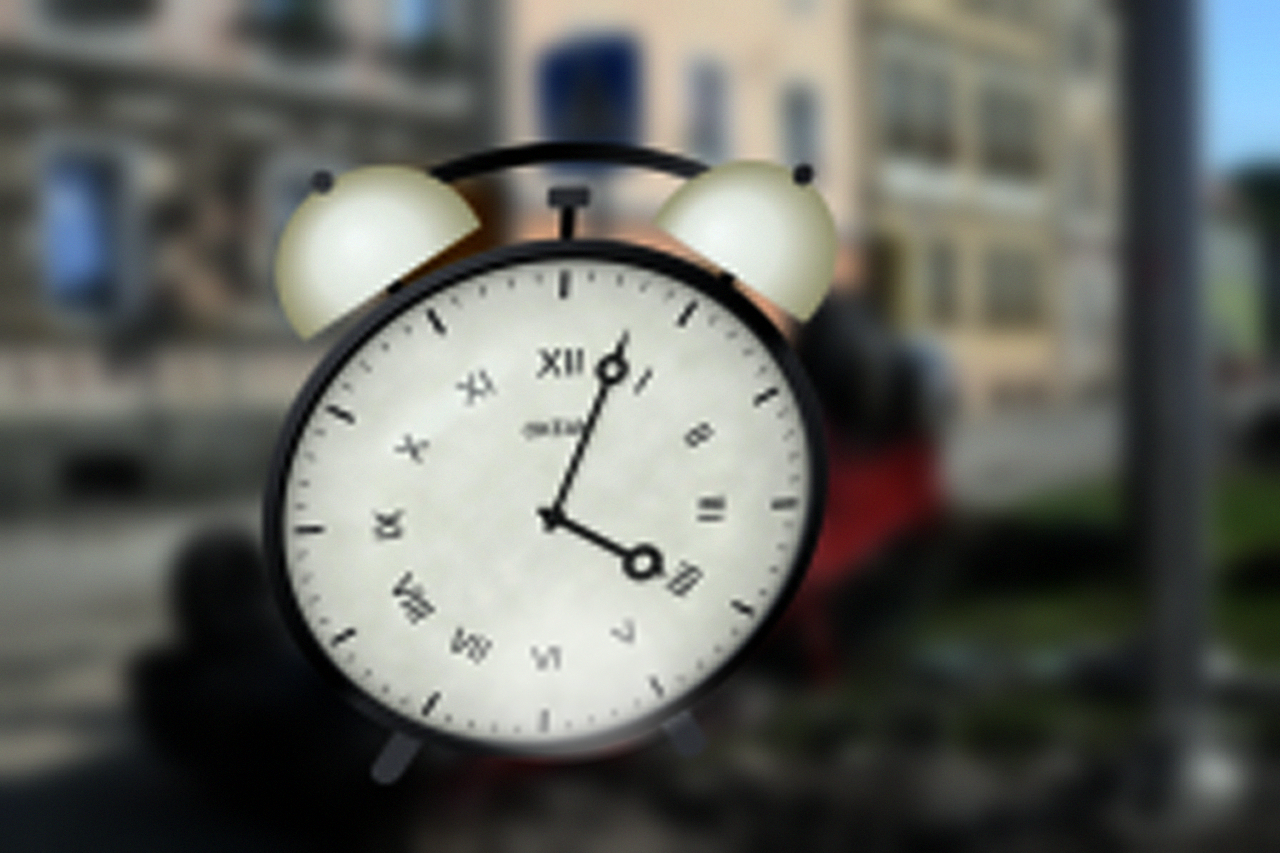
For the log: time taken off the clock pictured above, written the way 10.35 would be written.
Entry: 4.03
